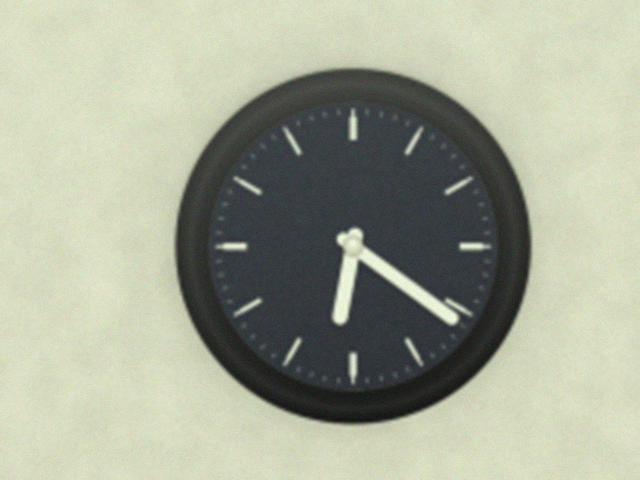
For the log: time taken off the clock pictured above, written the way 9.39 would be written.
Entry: 6.21
